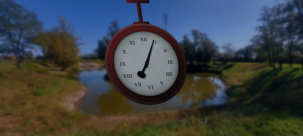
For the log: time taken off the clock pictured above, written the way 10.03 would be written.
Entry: 7.04
